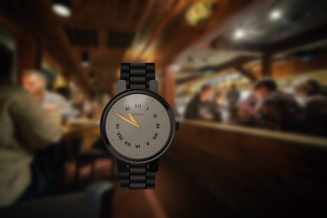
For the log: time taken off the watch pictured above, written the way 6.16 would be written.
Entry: 10.50
